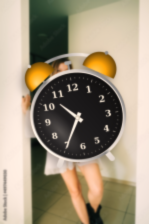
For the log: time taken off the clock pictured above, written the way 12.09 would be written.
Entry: 10.35
